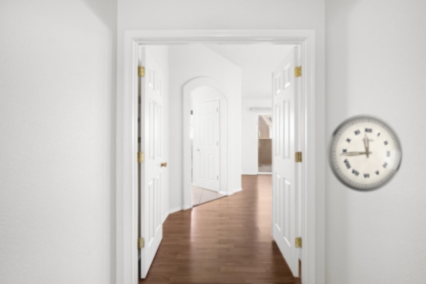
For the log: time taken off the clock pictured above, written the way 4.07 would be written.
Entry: 11.44
